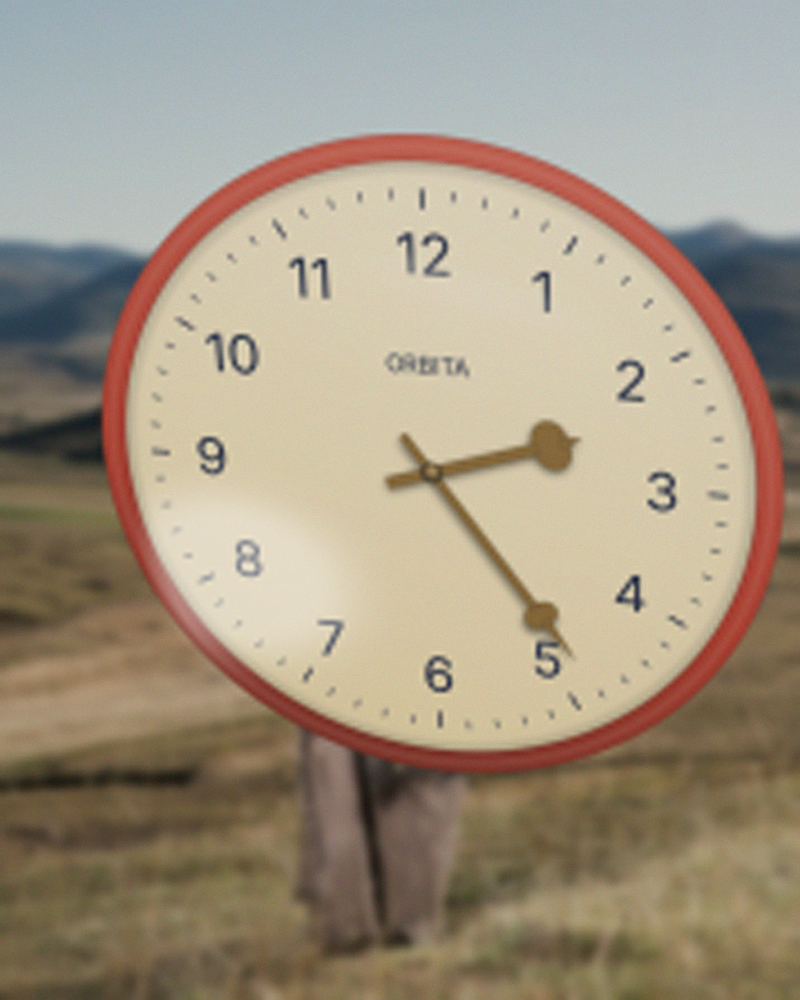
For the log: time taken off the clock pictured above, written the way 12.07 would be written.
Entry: 2.24
